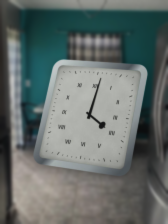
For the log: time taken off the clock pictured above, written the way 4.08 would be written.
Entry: 4.01
